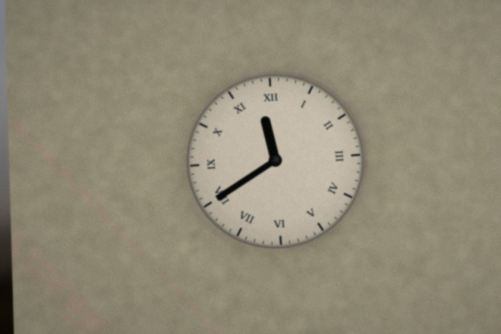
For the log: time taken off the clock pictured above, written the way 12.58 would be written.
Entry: 11.40
